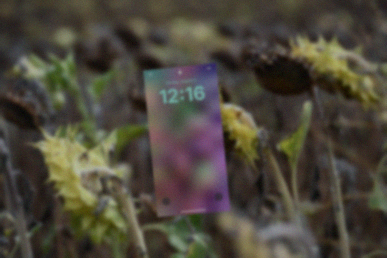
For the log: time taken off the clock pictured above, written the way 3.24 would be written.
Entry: 12.16
